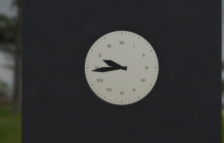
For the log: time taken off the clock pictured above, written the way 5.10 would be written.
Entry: 9.44
